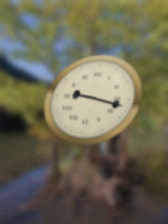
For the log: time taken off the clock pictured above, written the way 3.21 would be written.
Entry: 9.17
